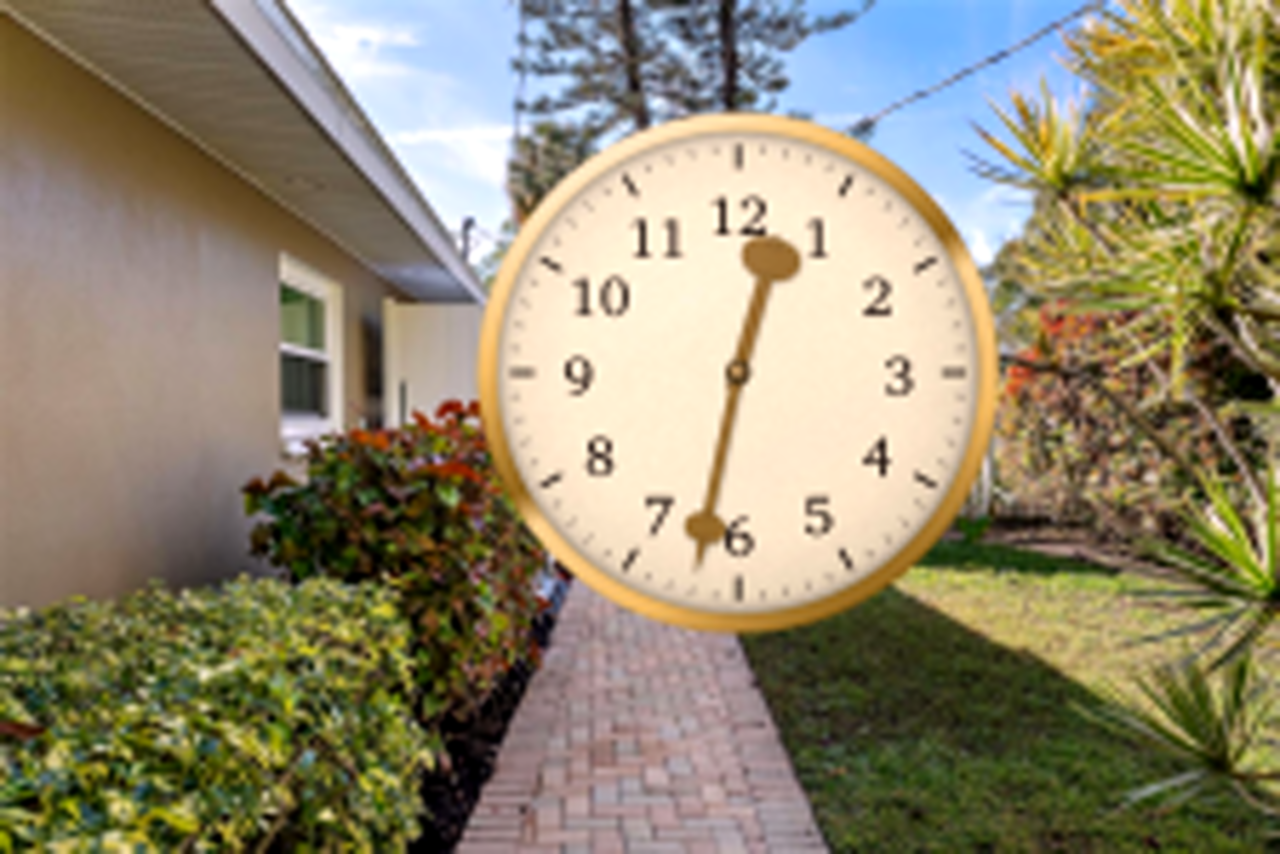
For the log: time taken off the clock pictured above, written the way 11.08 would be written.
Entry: 12.32
